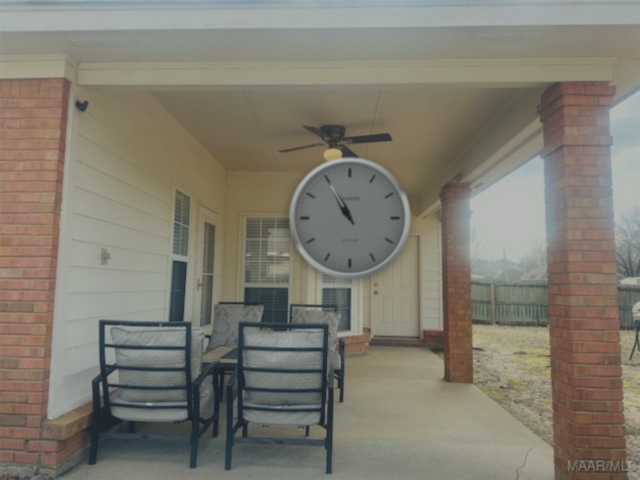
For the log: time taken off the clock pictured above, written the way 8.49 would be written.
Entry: 10.55
